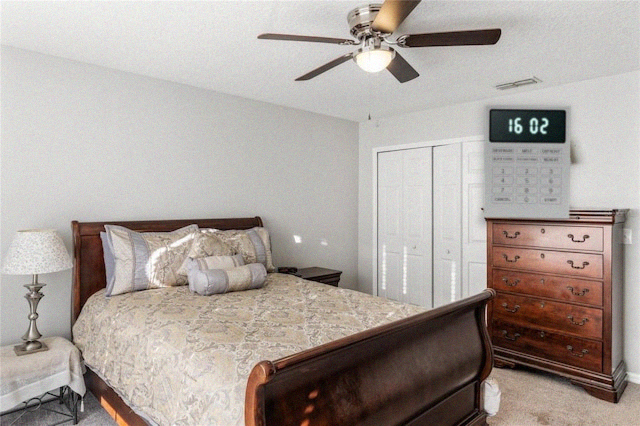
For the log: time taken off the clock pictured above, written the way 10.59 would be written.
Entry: 16.02
